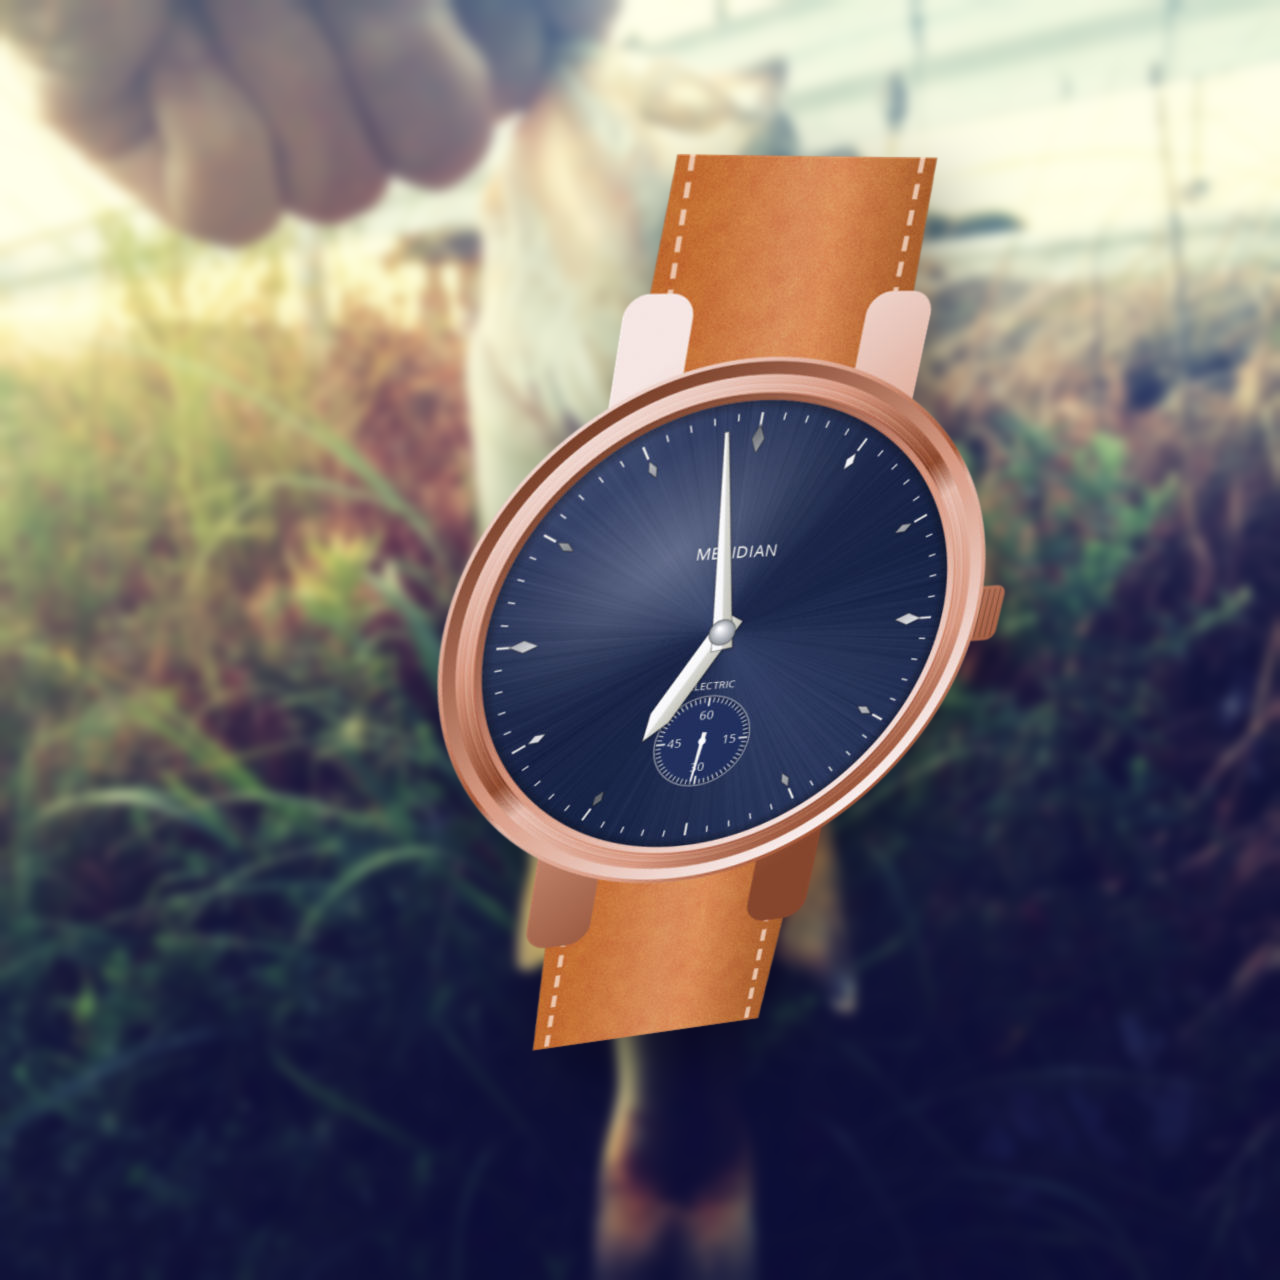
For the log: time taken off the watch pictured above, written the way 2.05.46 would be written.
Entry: 6.58.31
